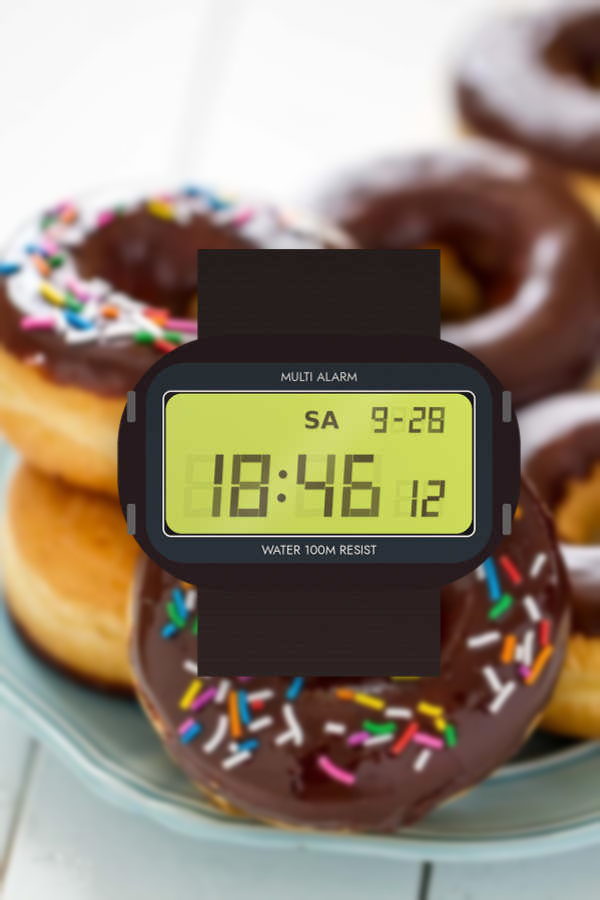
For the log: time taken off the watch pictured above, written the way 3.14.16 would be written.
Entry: 18.46.12
